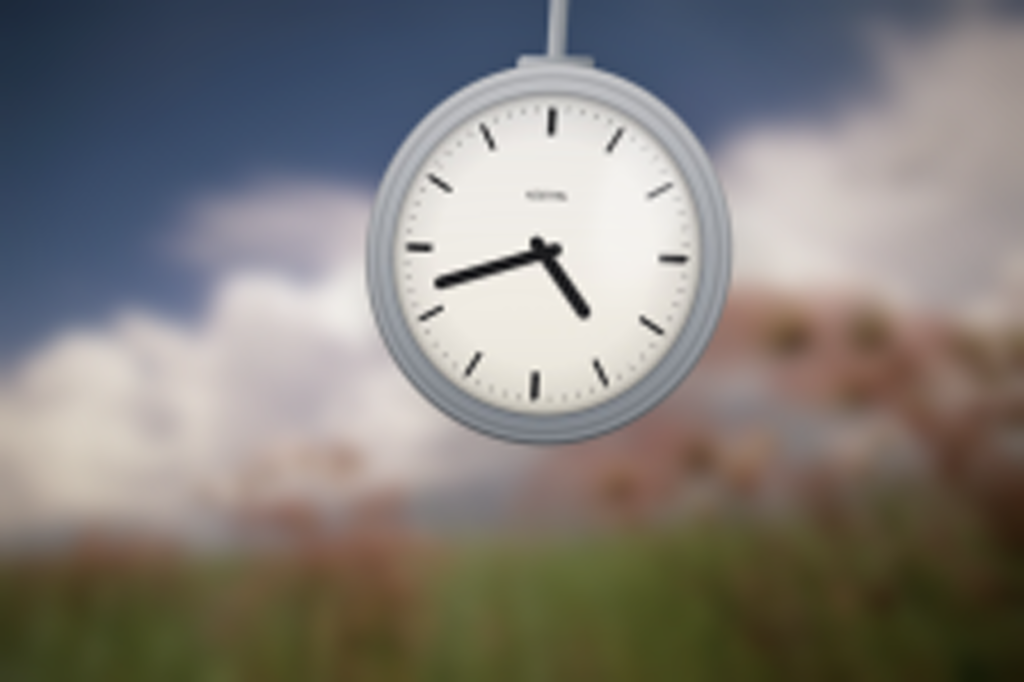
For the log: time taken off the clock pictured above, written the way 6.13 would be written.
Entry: 4.42
